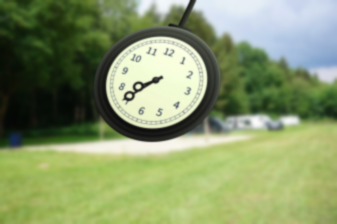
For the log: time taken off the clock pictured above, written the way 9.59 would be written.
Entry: 7.36
